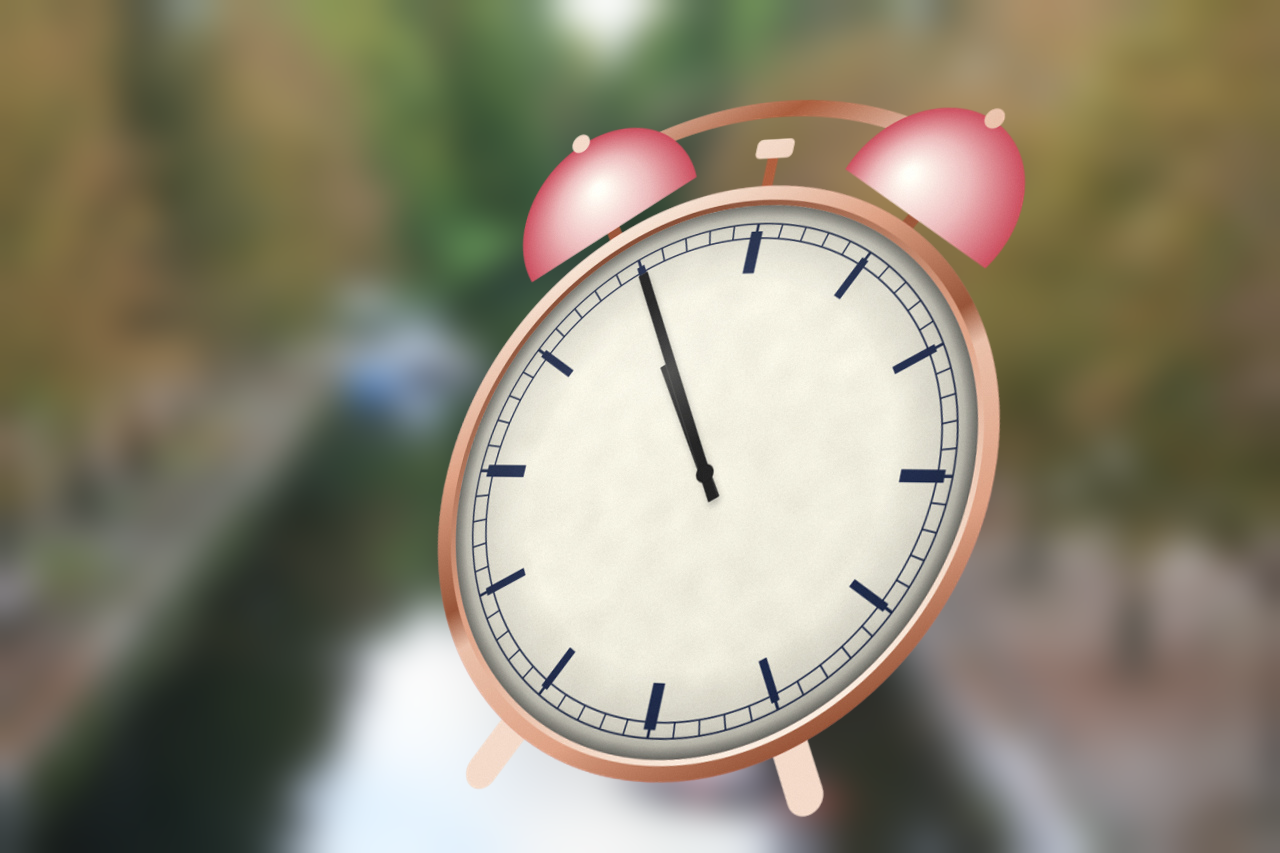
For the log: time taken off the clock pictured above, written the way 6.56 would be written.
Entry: 10.55
